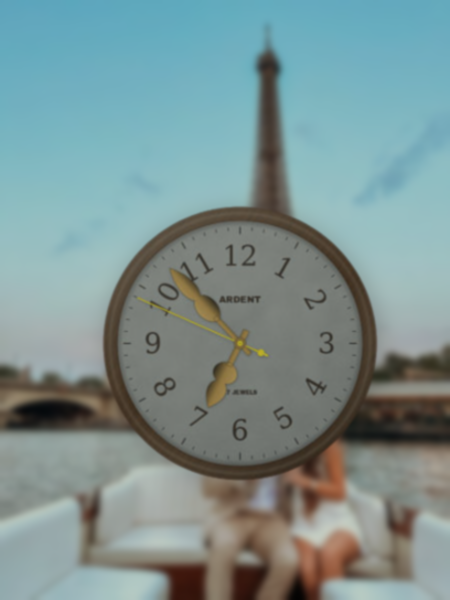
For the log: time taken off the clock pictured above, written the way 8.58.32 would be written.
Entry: 6.52.49
